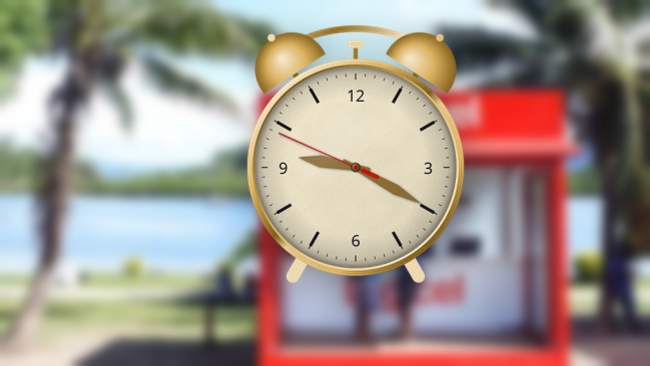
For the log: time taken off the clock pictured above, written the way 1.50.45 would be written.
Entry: 9.19.49
